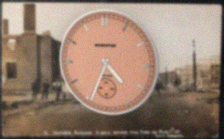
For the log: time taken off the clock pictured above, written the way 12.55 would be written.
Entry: 4.34
